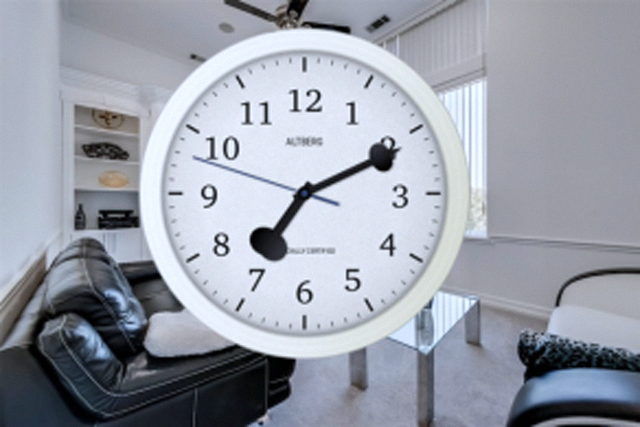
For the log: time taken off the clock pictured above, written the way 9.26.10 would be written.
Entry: 7.10.48
